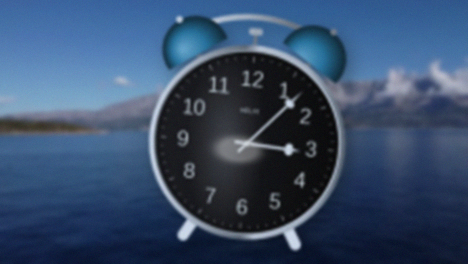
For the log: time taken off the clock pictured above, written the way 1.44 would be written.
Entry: 3.07
